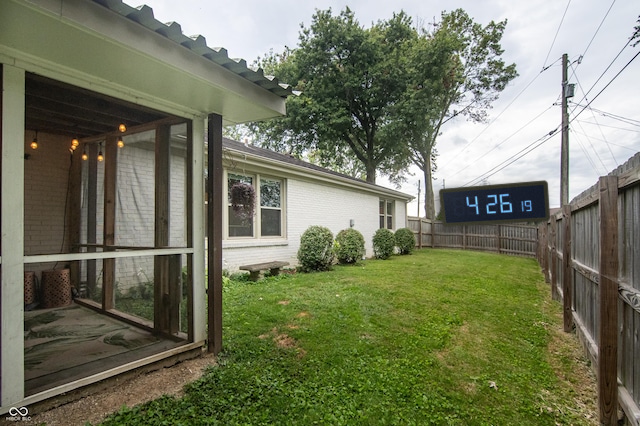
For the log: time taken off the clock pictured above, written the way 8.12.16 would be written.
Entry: 4.26.19
